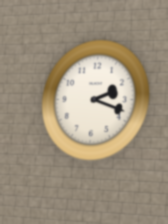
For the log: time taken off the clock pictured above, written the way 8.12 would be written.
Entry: 2.18
